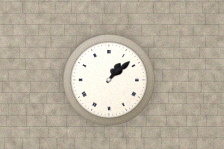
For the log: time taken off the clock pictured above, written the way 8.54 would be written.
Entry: 1.08
